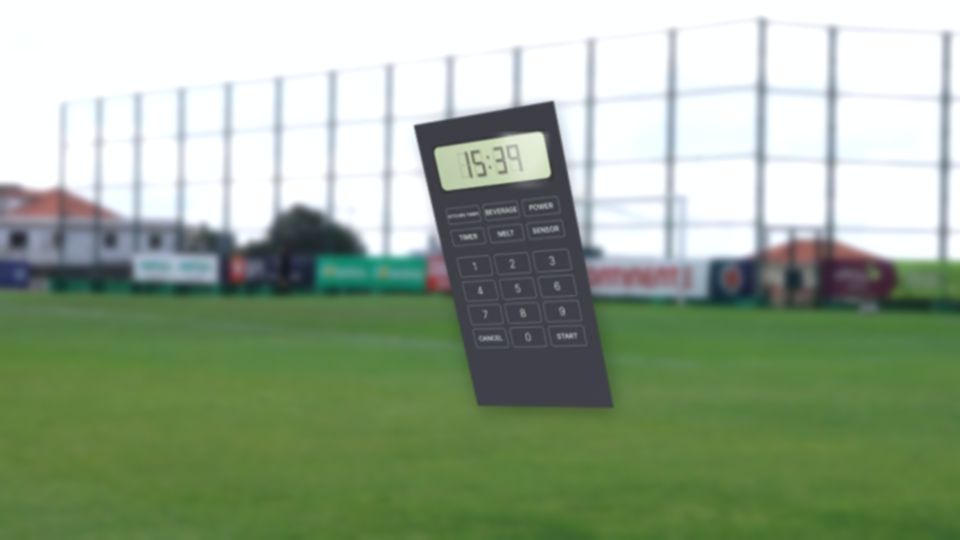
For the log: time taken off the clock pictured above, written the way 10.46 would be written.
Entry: 15.39
